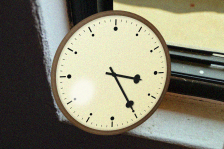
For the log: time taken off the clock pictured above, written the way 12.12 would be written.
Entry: 3.25
